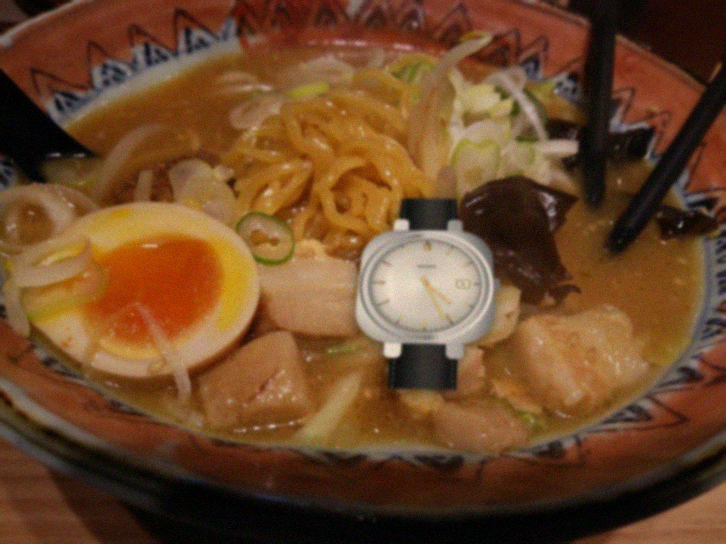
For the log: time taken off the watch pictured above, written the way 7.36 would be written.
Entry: 4.26
